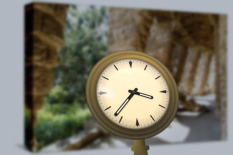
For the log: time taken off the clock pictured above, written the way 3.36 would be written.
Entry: 3.37
